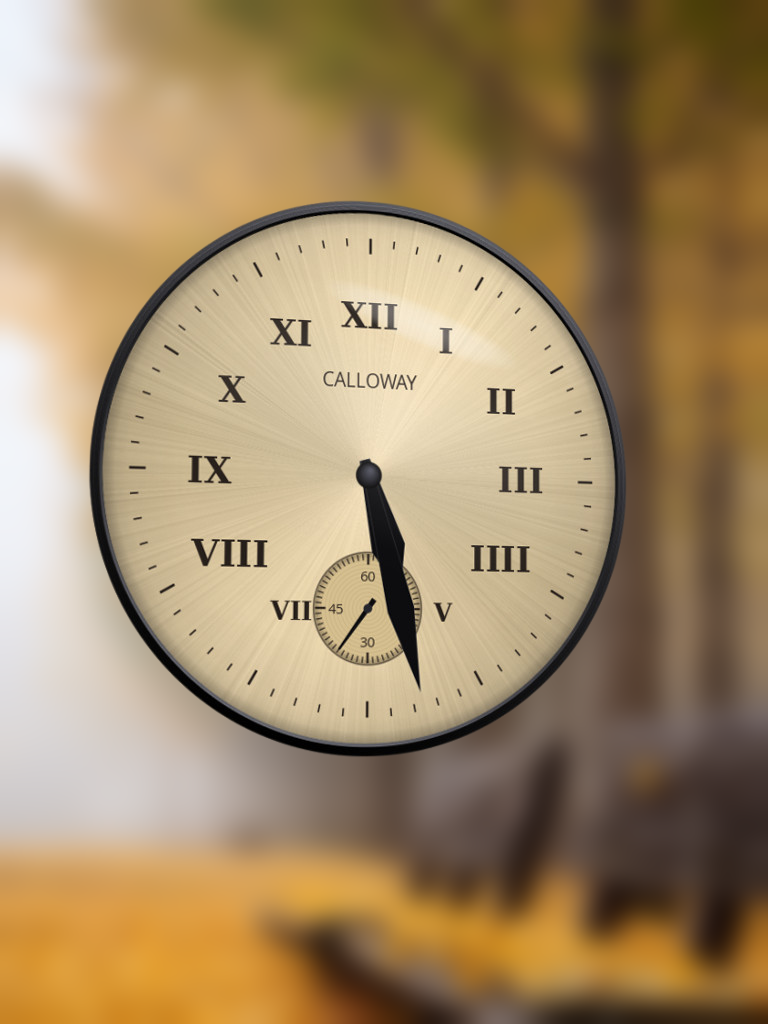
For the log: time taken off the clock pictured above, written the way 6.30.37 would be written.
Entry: 5.27.36
